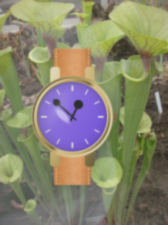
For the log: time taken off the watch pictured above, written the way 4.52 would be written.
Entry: 12.52
